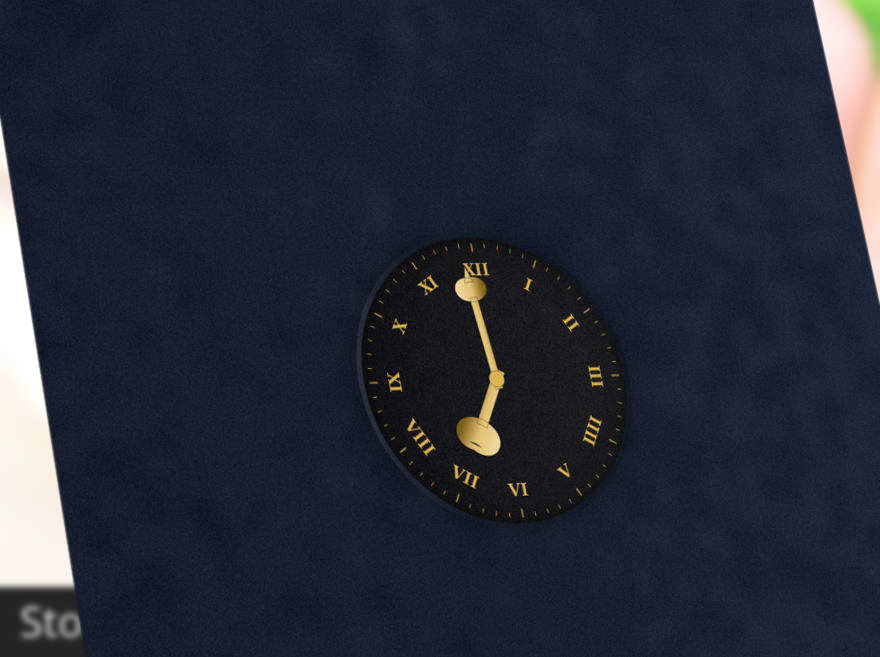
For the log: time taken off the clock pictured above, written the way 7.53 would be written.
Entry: 6.59
